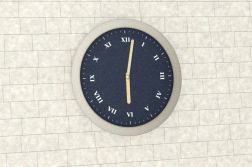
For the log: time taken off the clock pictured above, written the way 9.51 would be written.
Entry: 6.02
